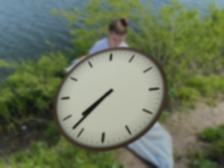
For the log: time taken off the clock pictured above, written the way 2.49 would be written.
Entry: 7.37
